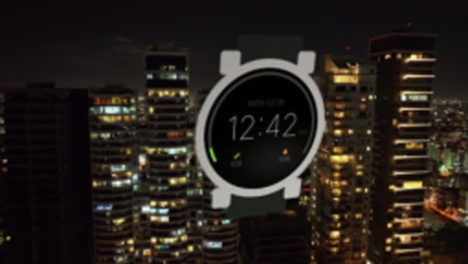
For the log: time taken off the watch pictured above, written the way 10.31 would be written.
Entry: 12.42
